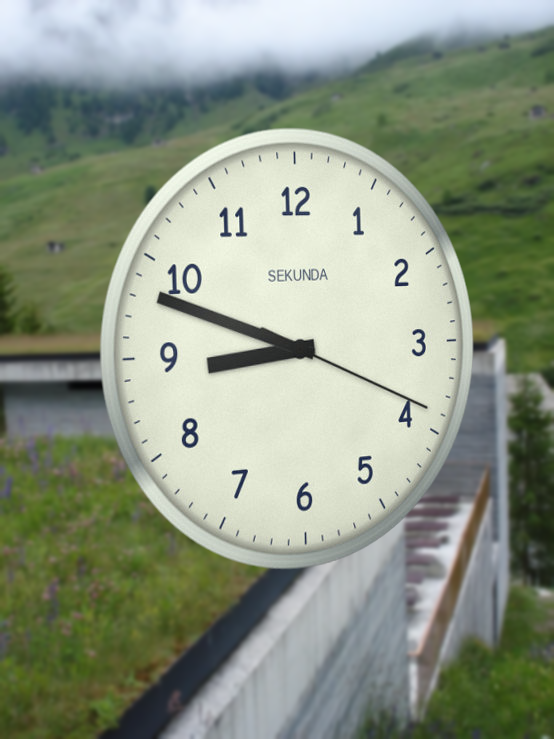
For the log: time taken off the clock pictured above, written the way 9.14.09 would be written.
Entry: 8.48.19
